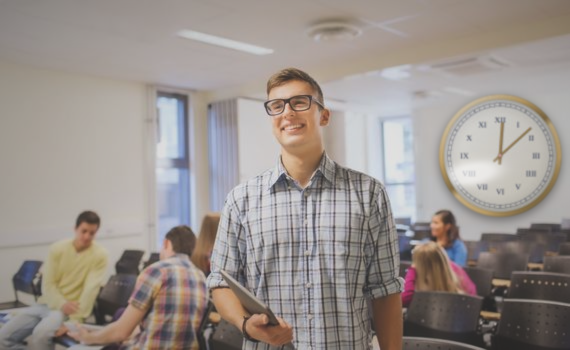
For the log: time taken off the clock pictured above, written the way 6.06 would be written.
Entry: 12.08
